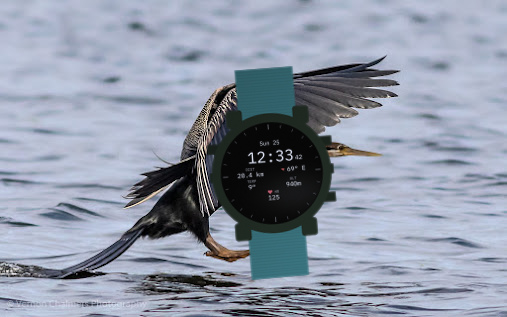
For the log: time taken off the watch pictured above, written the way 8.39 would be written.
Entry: 12.33
